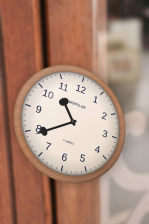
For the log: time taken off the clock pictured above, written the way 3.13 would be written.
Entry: 10.39
